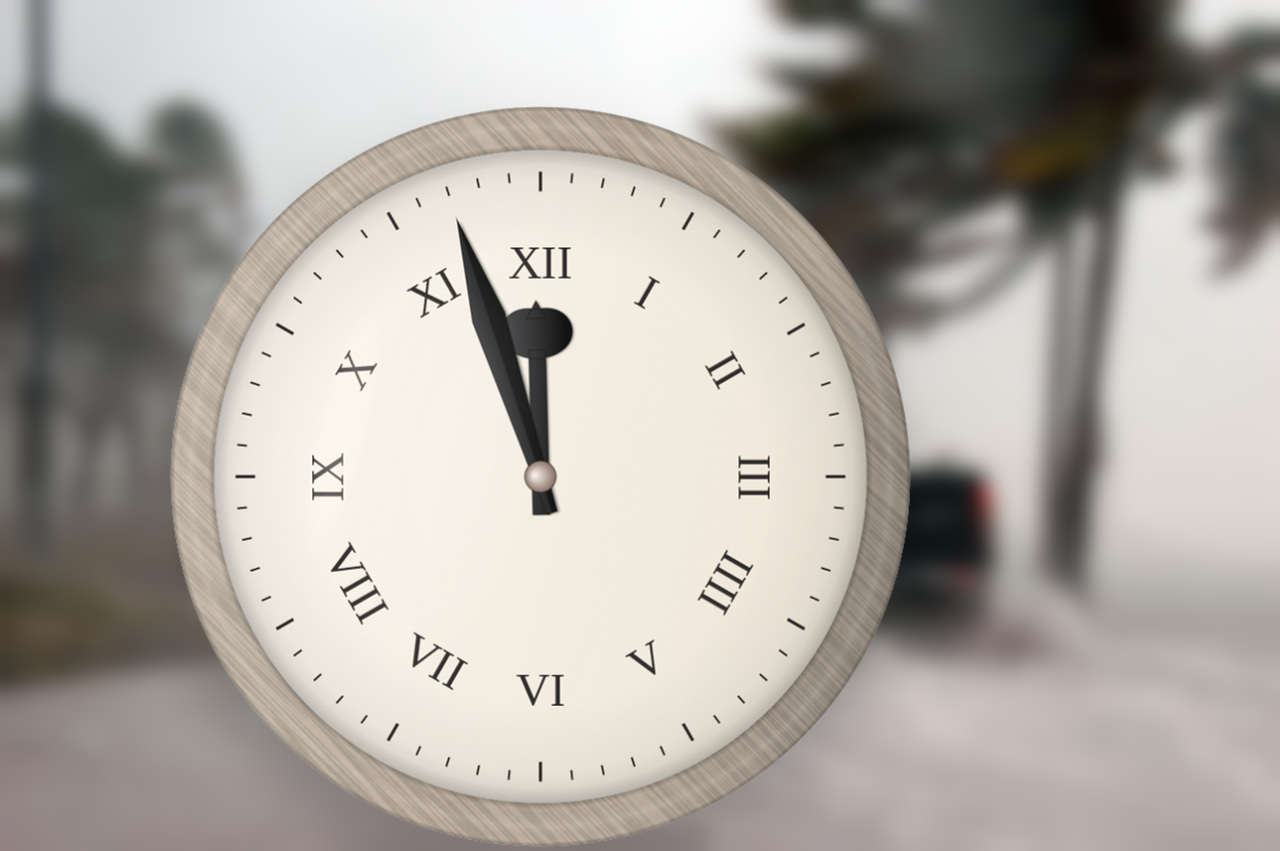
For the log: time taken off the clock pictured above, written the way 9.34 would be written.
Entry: 11.57
